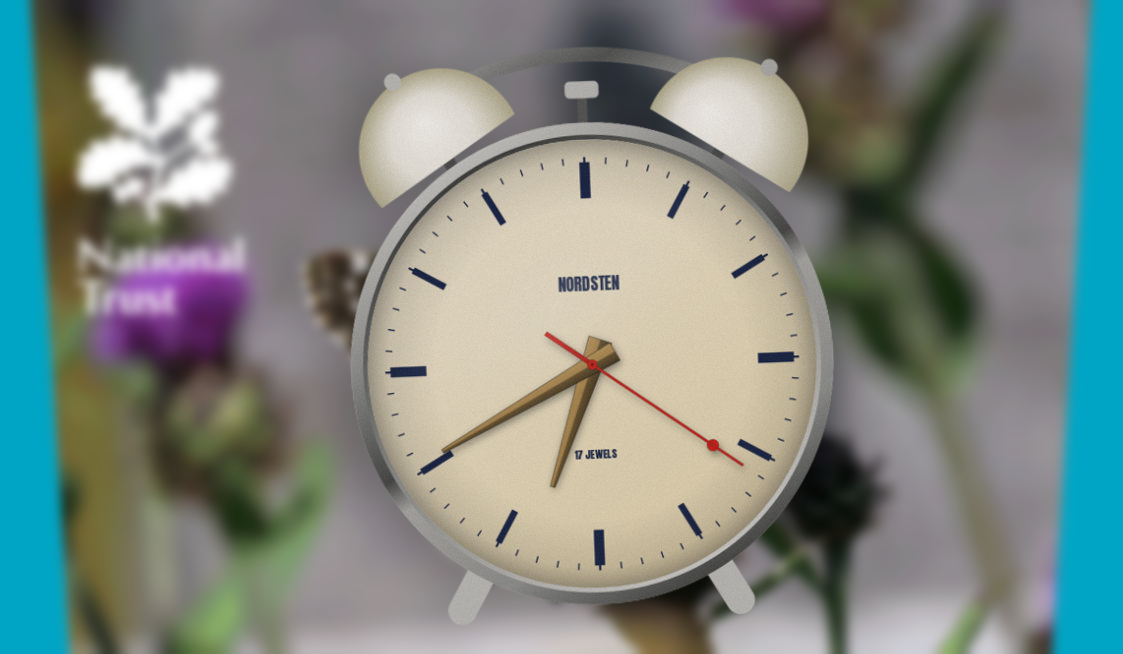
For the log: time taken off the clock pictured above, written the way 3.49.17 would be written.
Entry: 6.40.21
